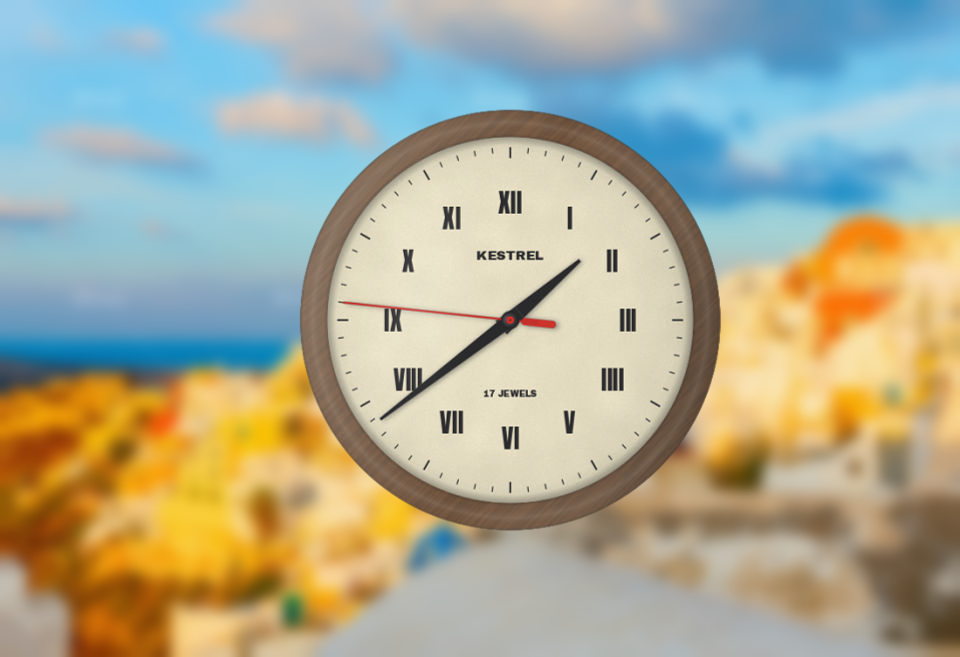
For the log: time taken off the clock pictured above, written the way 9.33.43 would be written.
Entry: 1.38.46
